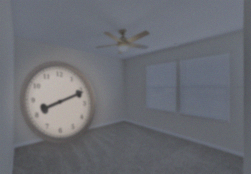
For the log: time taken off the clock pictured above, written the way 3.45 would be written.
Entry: 8.11
